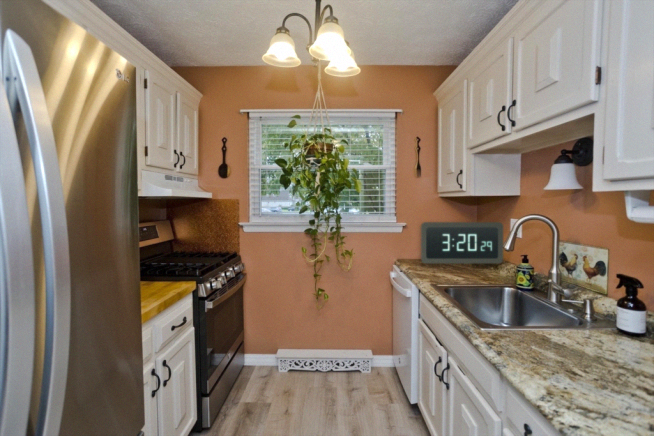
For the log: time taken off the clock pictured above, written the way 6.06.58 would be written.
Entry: 3.20.29
